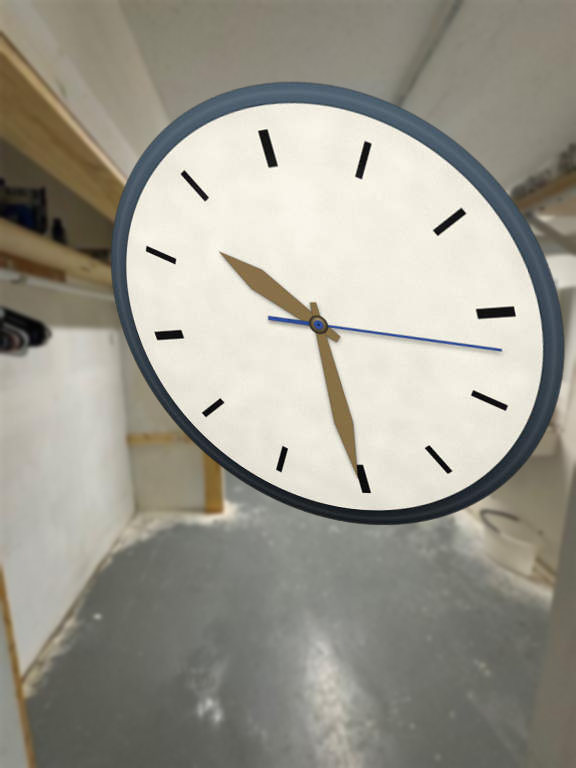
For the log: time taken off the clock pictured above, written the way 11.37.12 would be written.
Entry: 10.30.17
